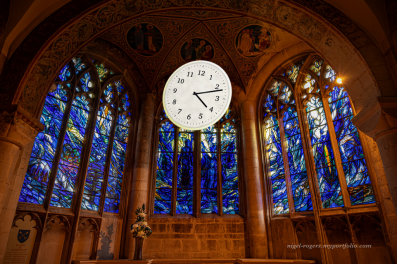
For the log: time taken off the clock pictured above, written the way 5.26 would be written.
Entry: 4.12
